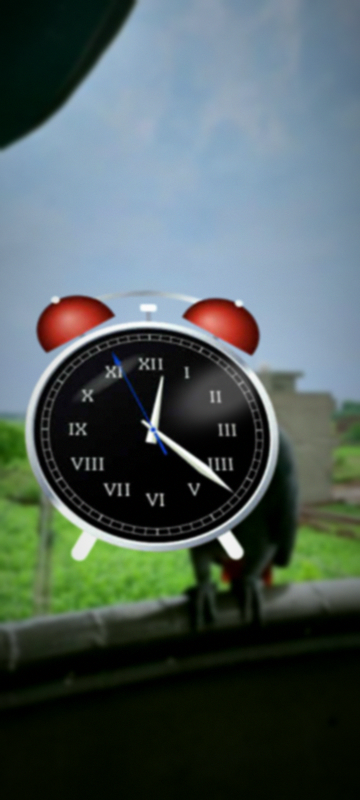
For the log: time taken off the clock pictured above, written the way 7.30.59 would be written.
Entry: 12.21.56
